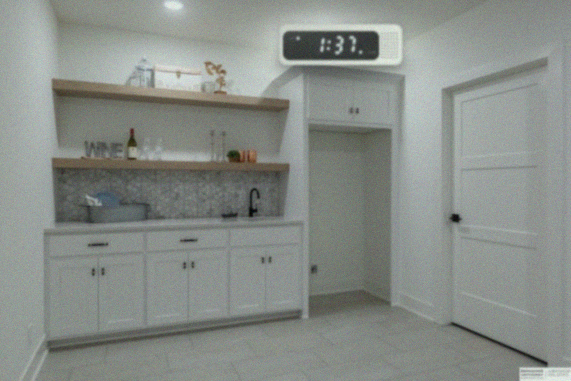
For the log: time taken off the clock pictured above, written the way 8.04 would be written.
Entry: 1.37
